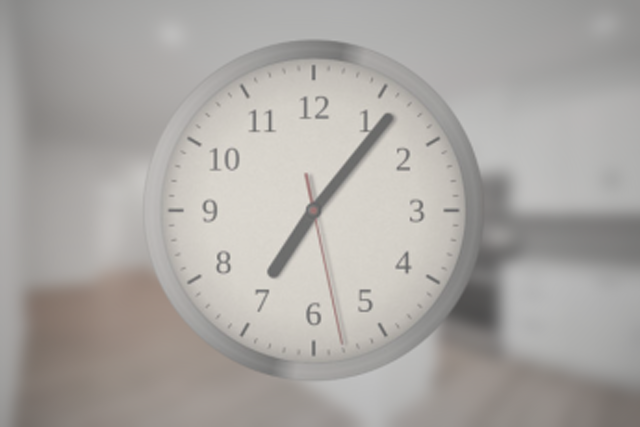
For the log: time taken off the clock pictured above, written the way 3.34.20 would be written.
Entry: 7.06.28
